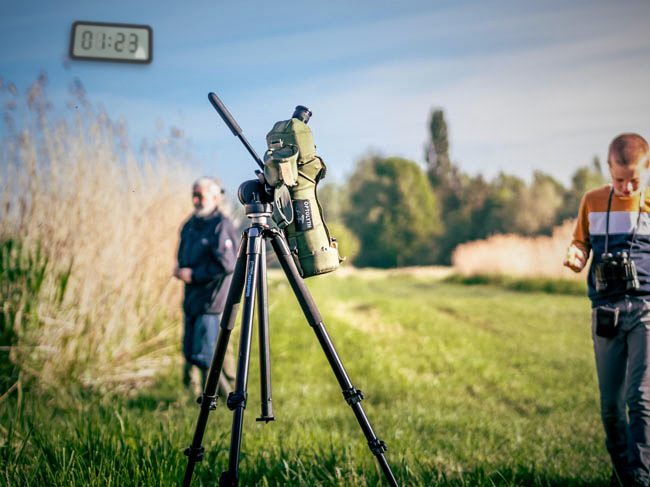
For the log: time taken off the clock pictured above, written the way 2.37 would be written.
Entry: 1.23
